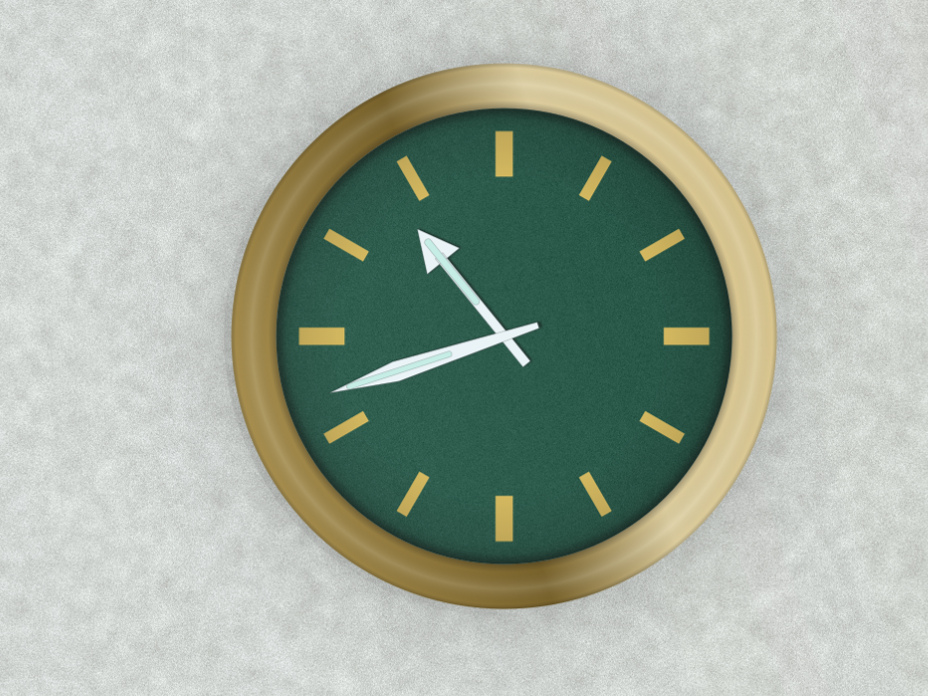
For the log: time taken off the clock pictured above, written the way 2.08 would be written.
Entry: 10.42
